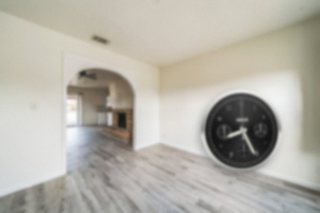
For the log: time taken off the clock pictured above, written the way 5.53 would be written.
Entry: 8.26
